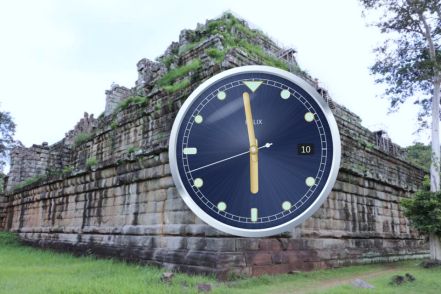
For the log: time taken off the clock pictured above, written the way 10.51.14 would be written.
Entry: 5.58.42
